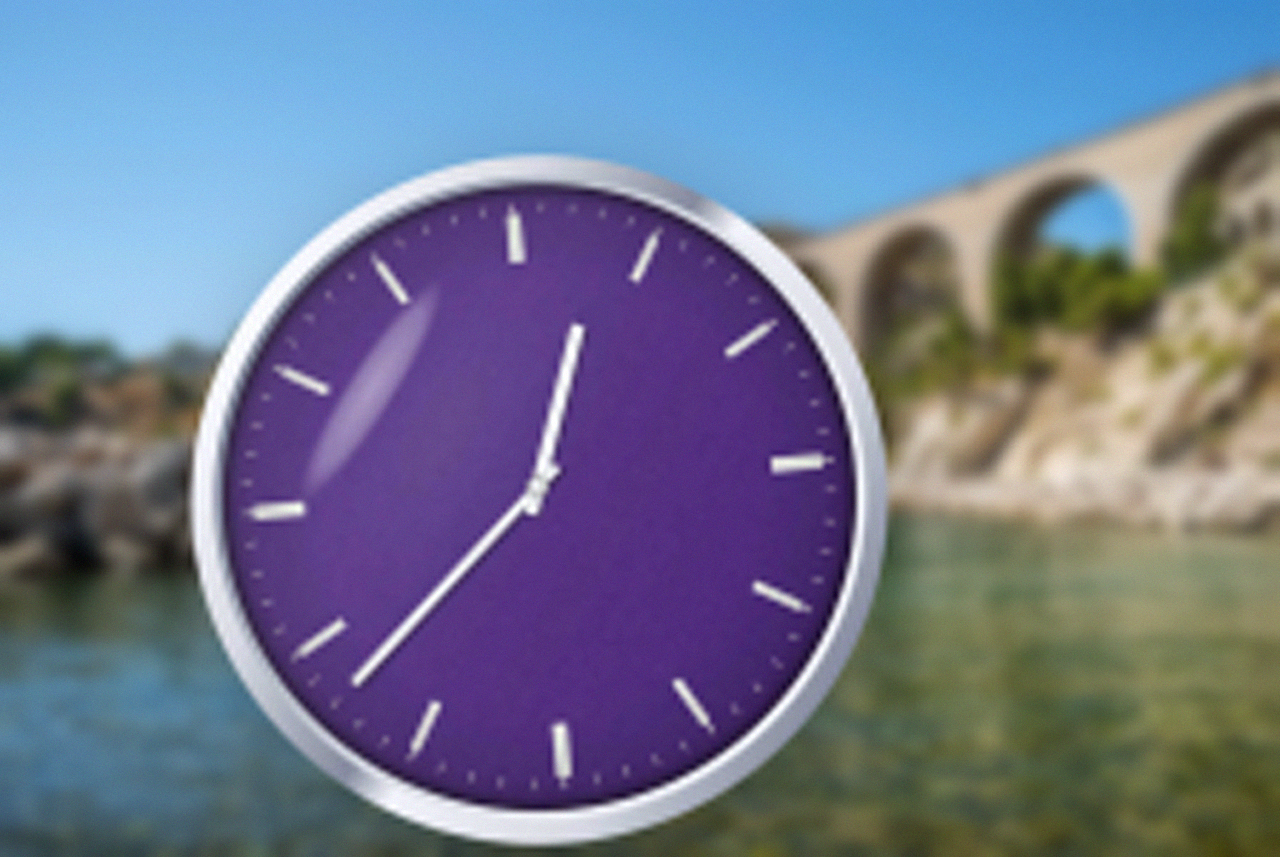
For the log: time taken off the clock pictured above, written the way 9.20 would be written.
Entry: 12.38
